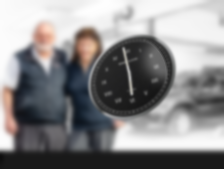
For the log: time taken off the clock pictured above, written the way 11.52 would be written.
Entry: 5.59
